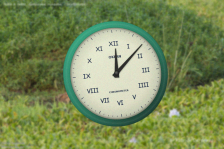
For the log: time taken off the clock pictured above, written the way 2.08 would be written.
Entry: 12.08
